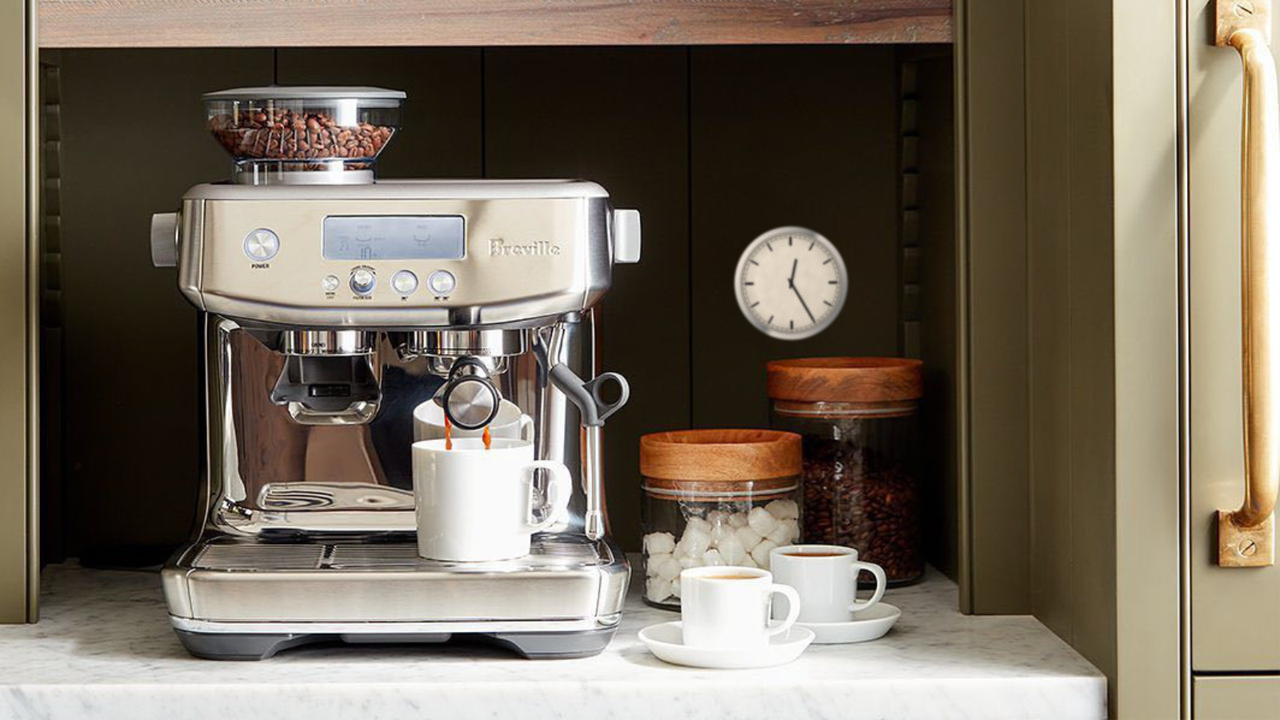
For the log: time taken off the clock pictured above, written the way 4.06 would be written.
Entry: 12.25
